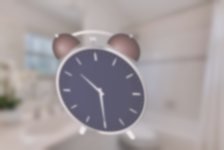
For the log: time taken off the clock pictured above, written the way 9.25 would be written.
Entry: 10.30
